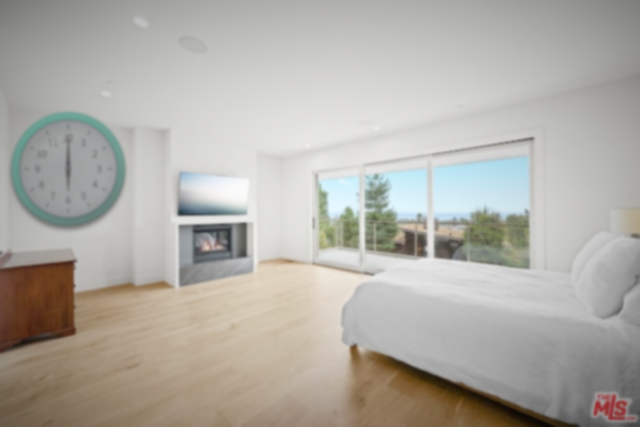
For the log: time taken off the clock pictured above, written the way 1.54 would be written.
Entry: 6.00
